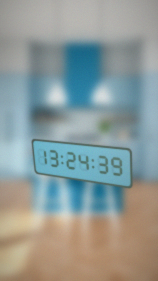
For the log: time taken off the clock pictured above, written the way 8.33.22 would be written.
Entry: 13.24.39
